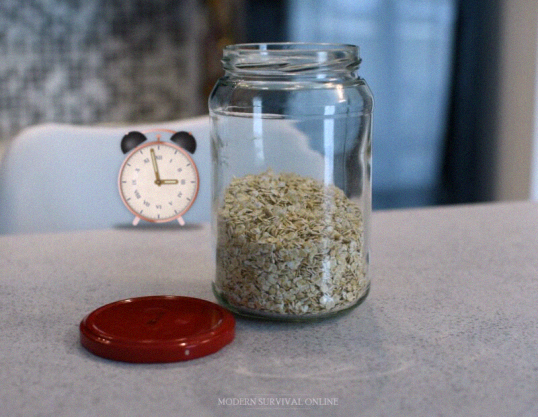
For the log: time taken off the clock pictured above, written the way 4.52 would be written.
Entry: 2.58
